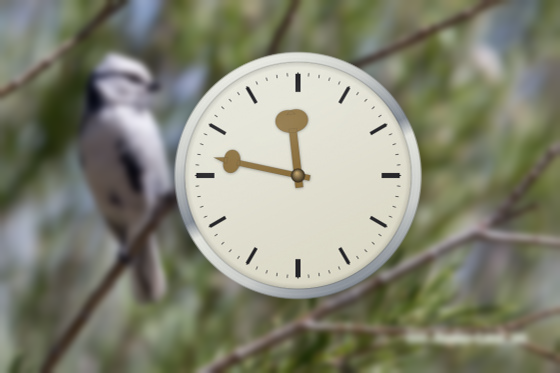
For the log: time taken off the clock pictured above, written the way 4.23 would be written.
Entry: 11.47
